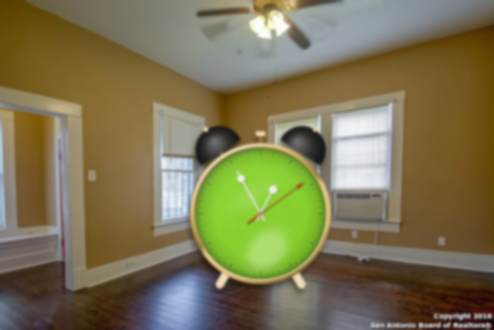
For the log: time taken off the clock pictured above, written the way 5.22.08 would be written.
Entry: 12.55.09
